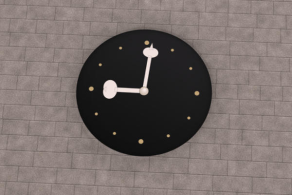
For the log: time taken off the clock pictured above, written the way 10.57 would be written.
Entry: 9.01
